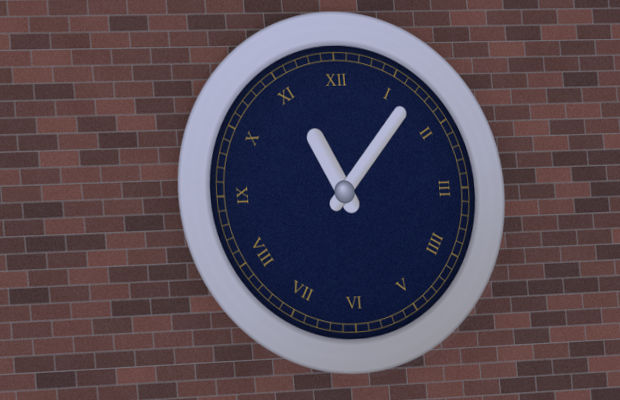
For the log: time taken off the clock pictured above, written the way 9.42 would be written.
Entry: 11.07
